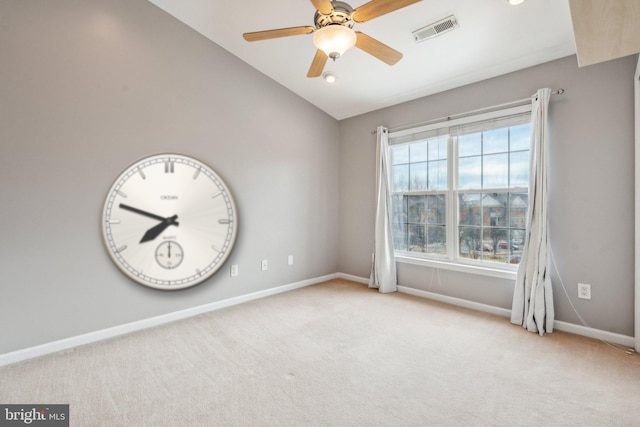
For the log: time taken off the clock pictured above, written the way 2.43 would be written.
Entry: 7.48
